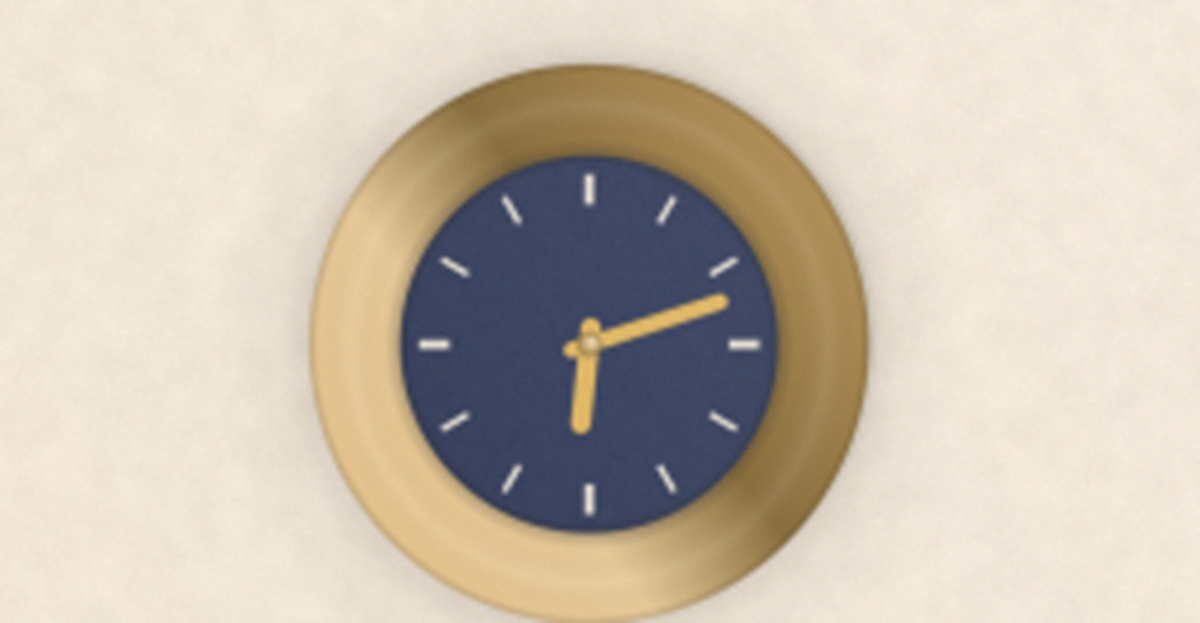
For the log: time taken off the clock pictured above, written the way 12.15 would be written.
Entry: 6.12
